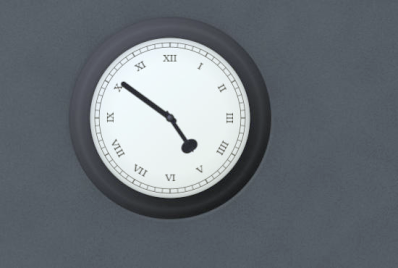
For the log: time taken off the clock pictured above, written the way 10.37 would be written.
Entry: 4.51
